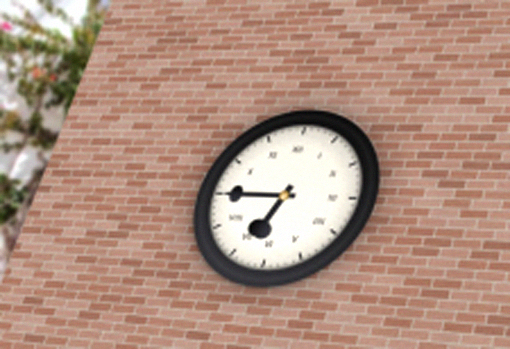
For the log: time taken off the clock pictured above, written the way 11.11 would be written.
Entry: 6.45
